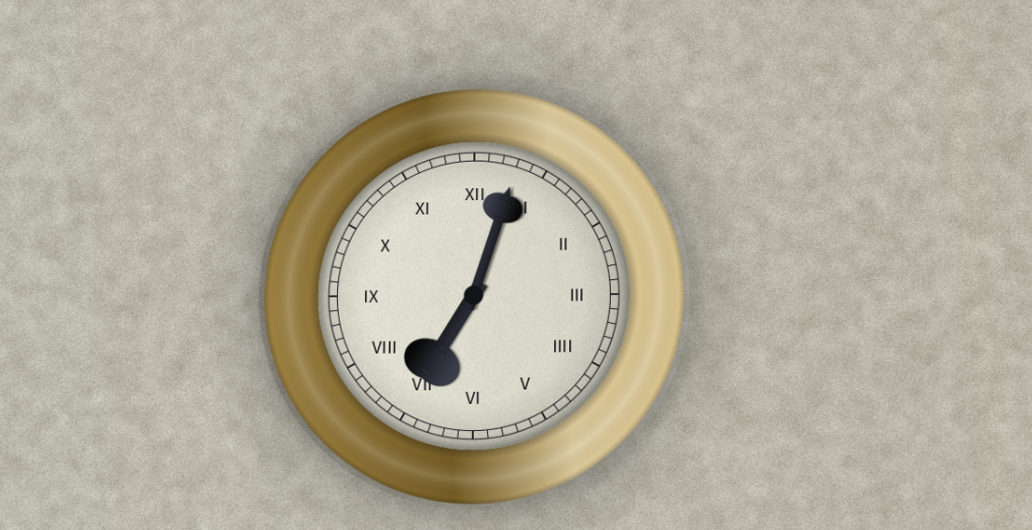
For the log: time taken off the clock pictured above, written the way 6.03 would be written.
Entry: 7.03
